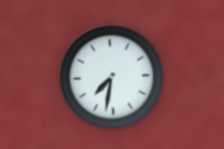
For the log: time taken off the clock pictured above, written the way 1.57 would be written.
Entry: 7.32
